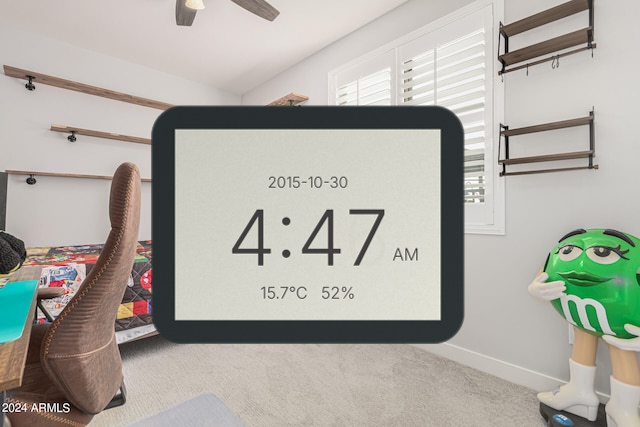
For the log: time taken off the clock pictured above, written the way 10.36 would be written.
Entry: 4.47
